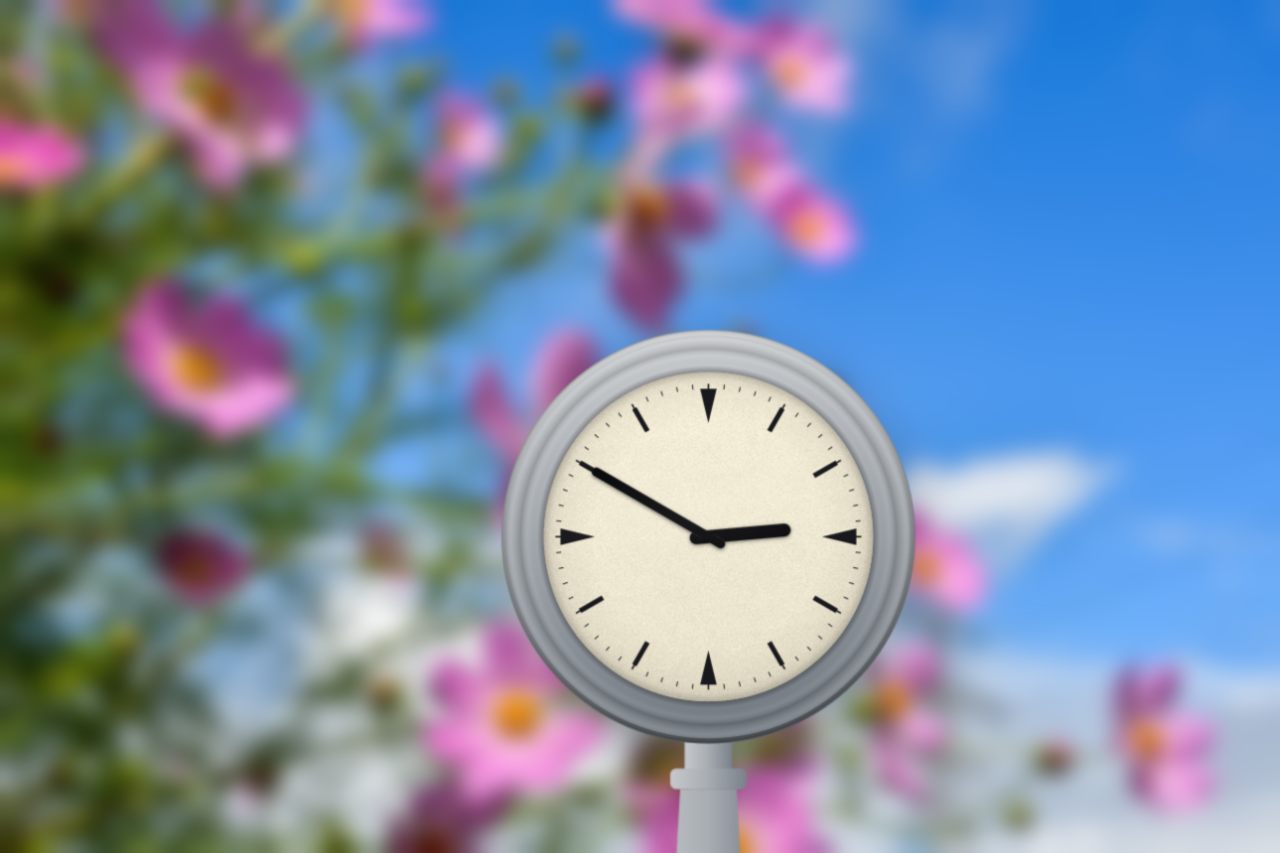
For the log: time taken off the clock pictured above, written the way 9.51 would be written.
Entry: 2.50
